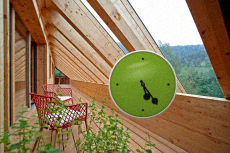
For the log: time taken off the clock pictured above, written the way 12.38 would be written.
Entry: 5.24
